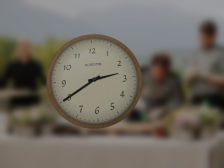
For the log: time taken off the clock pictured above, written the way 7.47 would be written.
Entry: 2.40
